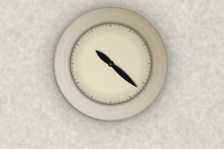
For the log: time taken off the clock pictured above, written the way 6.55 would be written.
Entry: 10.22
